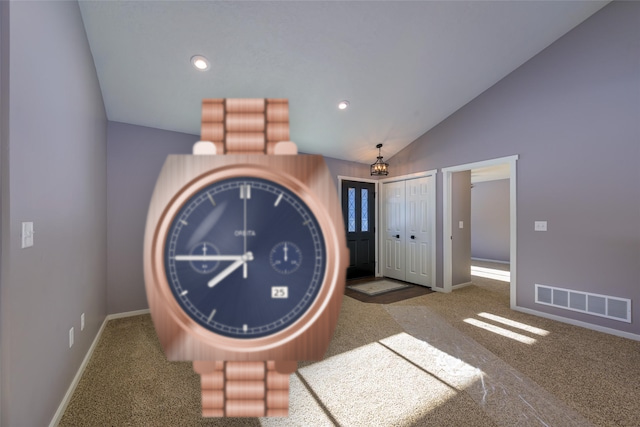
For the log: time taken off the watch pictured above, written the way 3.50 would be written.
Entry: 7.45
